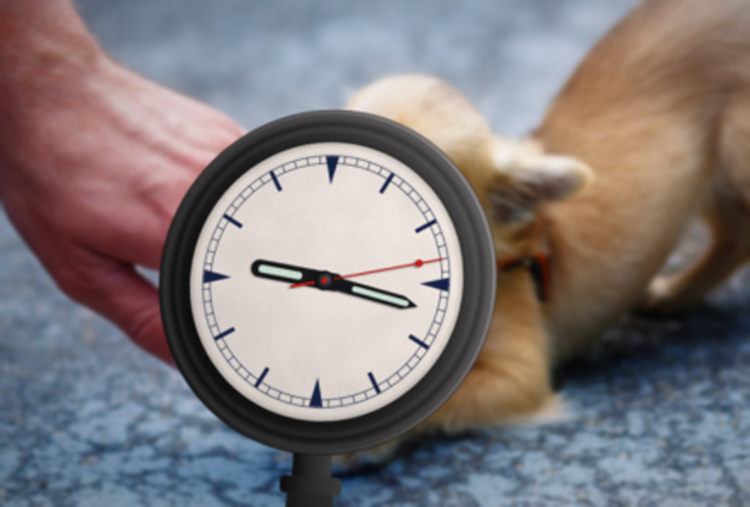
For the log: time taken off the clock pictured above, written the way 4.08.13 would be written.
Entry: 9.17.13
